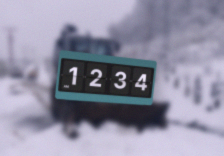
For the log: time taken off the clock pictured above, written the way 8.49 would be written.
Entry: 12.34
